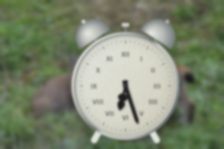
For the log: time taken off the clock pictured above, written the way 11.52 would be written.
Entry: 6.27
